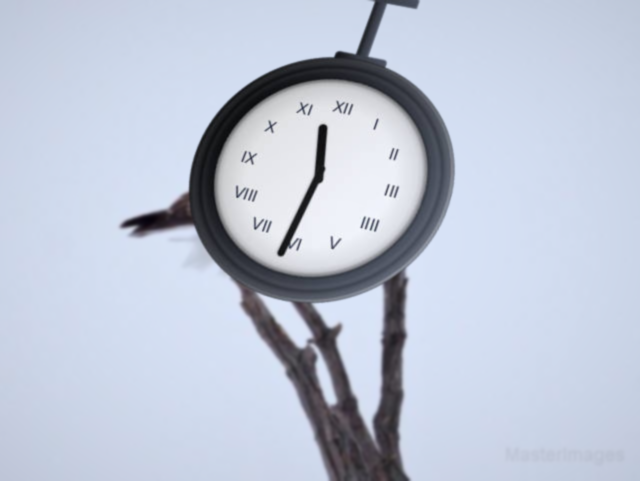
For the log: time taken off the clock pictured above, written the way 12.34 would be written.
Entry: 11.31
